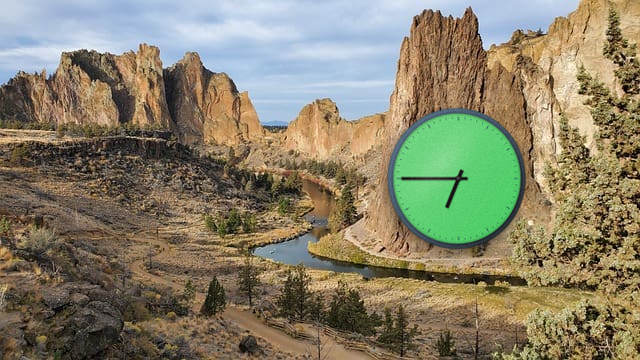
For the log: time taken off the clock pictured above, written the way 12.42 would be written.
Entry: 6.45
